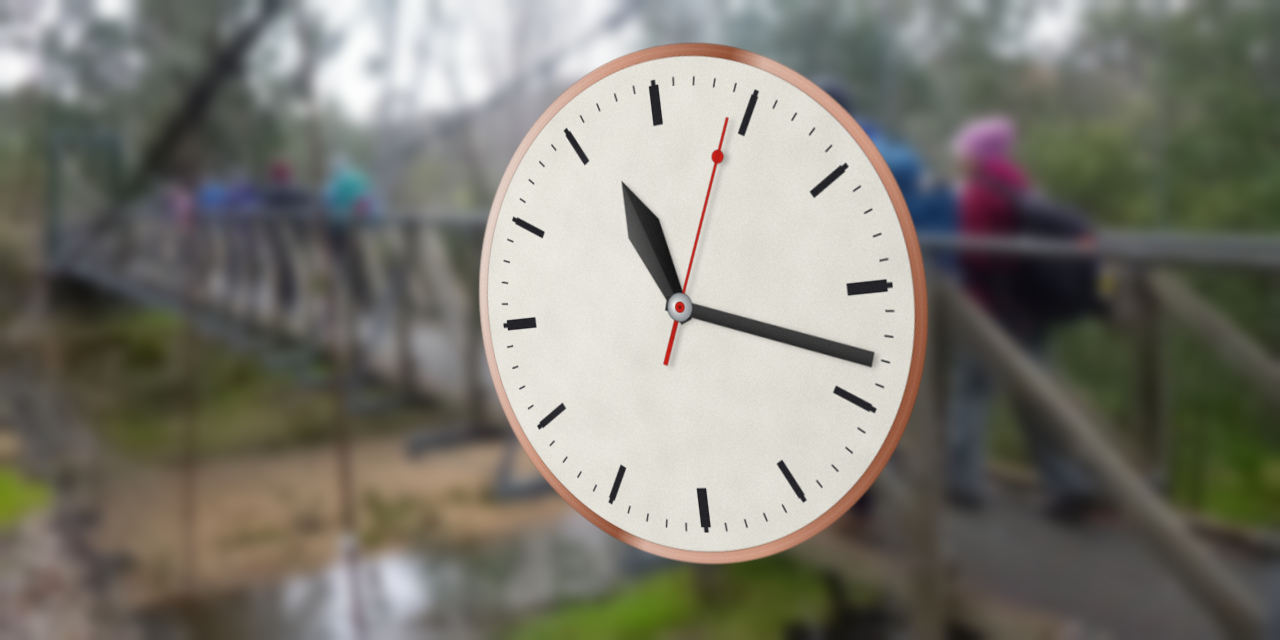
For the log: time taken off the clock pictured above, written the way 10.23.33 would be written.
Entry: 11.18.04
